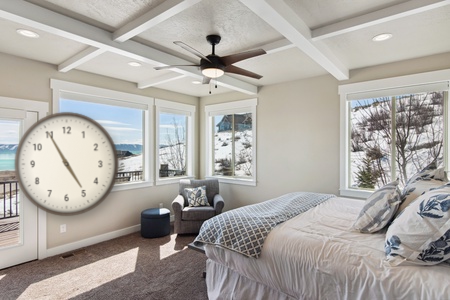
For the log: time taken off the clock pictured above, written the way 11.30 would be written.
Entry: 4.55
